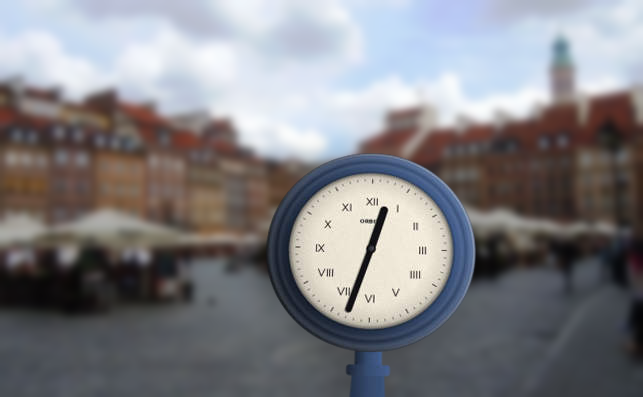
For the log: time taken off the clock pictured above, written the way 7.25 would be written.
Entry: 12.33
